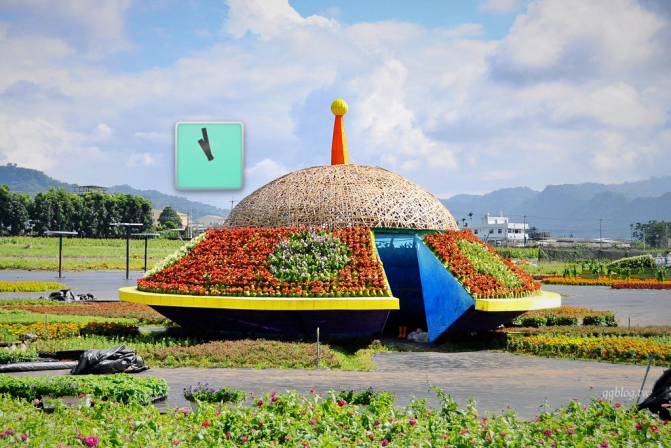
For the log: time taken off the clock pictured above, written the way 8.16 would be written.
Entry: 10.58
